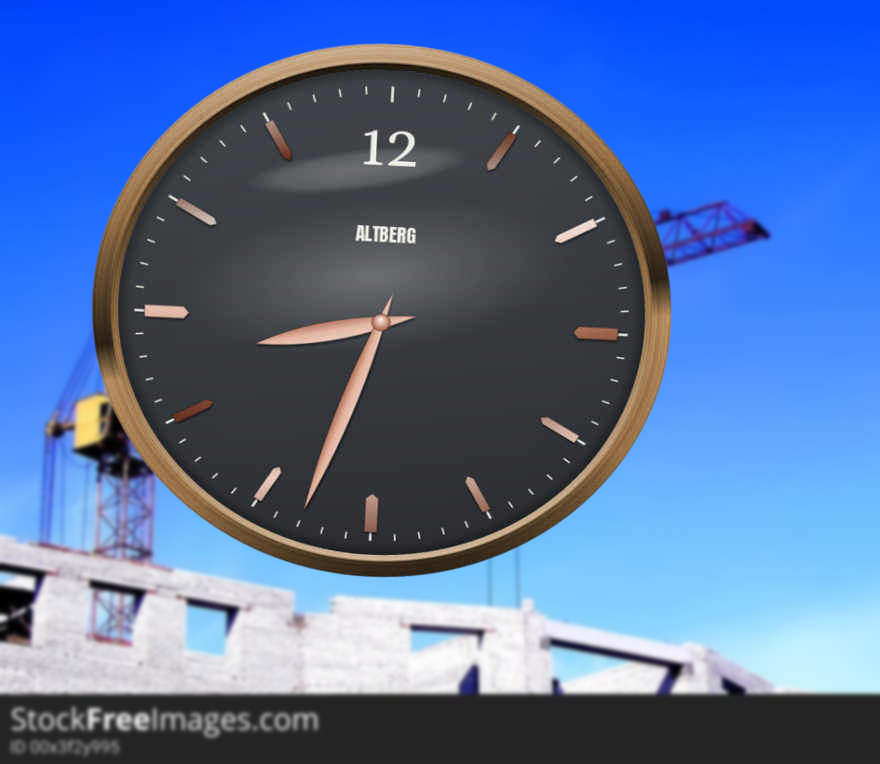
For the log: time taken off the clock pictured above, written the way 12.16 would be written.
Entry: 8.33
